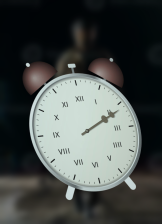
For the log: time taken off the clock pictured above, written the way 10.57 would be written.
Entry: 2.11
